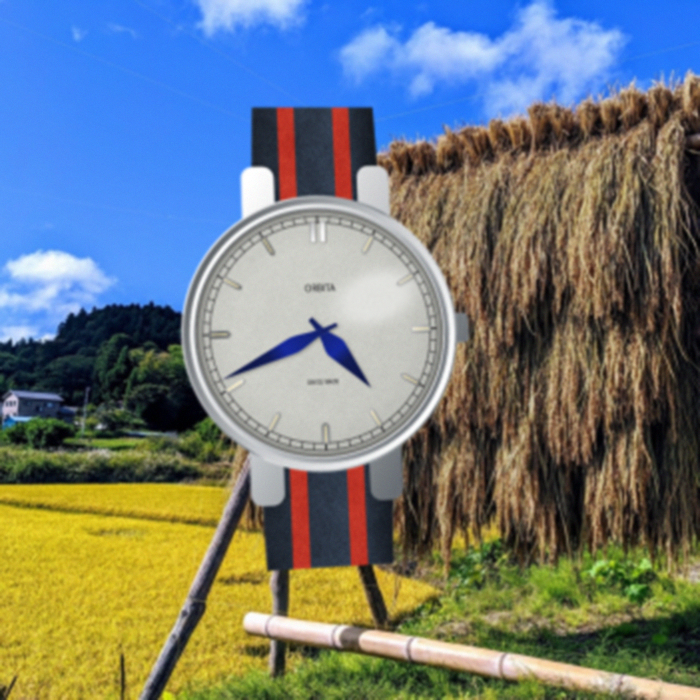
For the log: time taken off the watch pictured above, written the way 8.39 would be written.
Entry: 4.41
